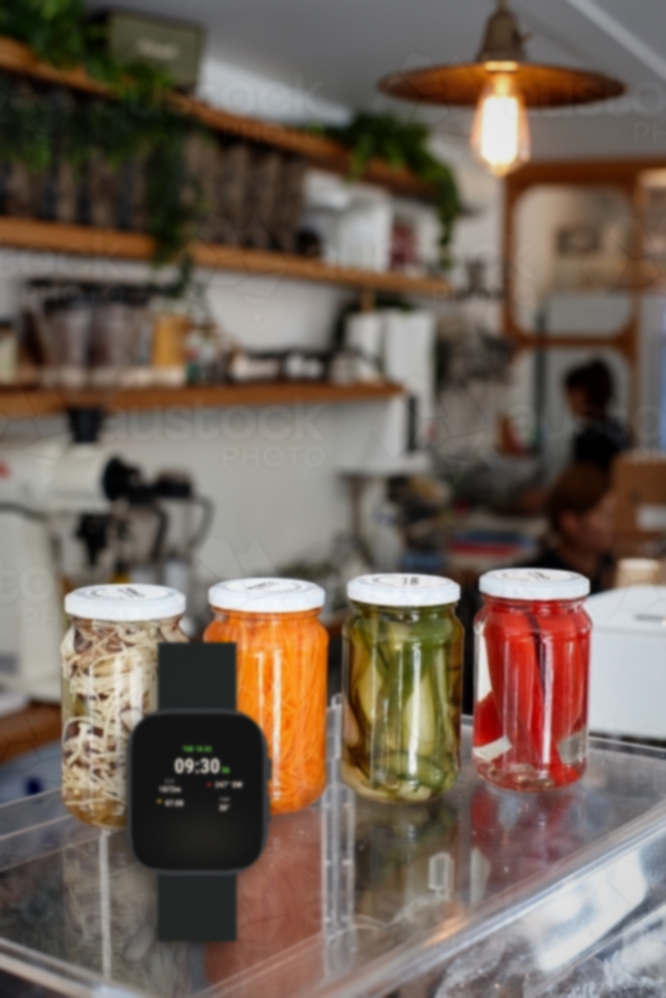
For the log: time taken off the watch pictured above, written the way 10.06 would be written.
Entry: 9.30
